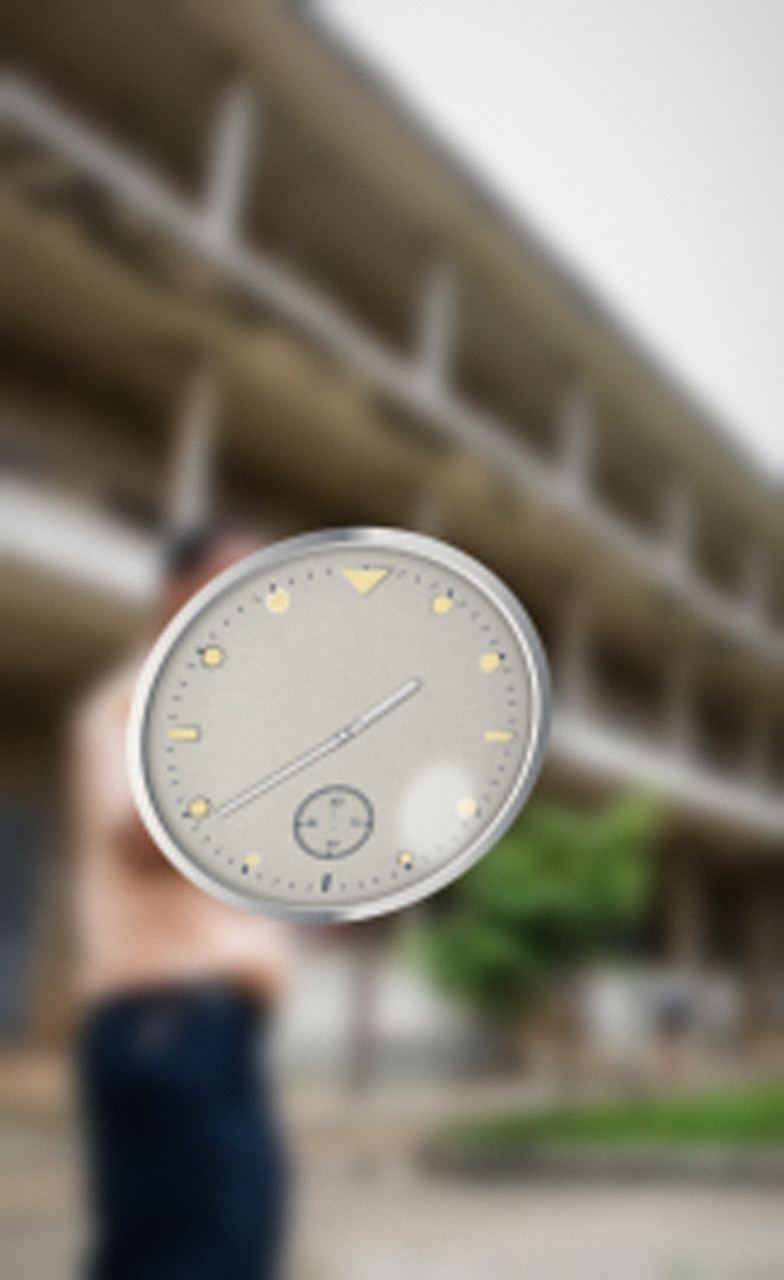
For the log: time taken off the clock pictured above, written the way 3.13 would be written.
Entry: 1.39
